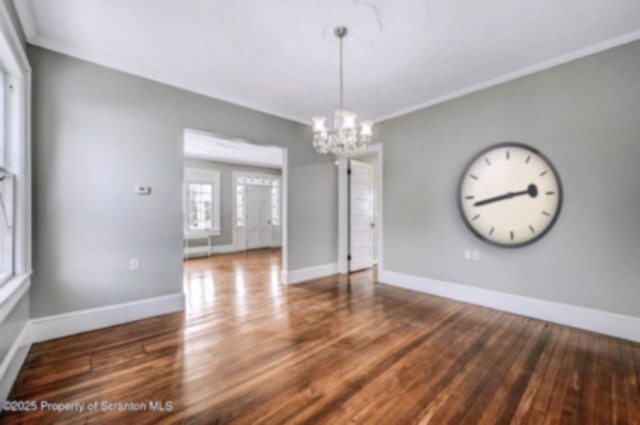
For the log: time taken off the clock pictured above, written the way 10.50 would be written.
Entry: 2.43
